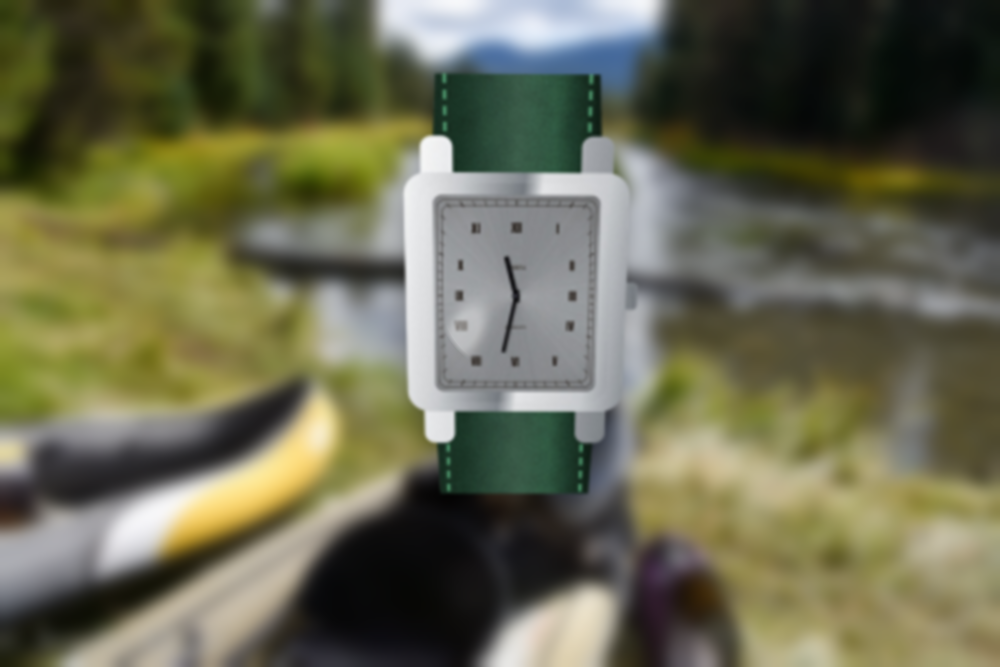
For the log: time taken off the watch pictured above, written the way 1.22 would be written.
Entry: 11.32
